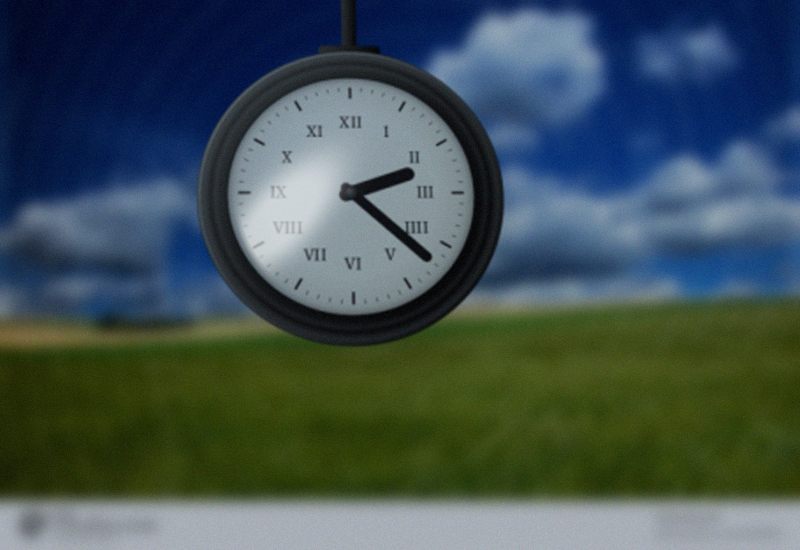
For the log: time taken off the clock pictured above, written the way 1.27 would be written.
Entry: 2.22
